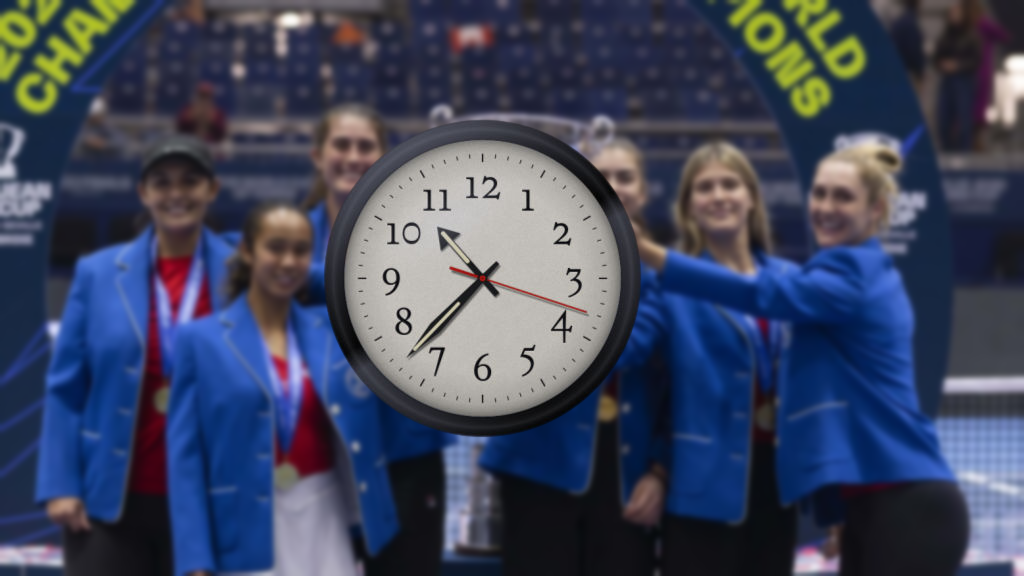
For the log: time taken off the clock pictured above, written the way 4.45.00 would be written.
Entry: 10.37.18
